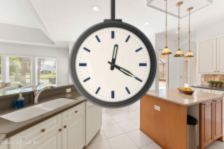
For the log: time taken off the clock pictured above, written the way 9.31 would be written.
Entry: 12.20
